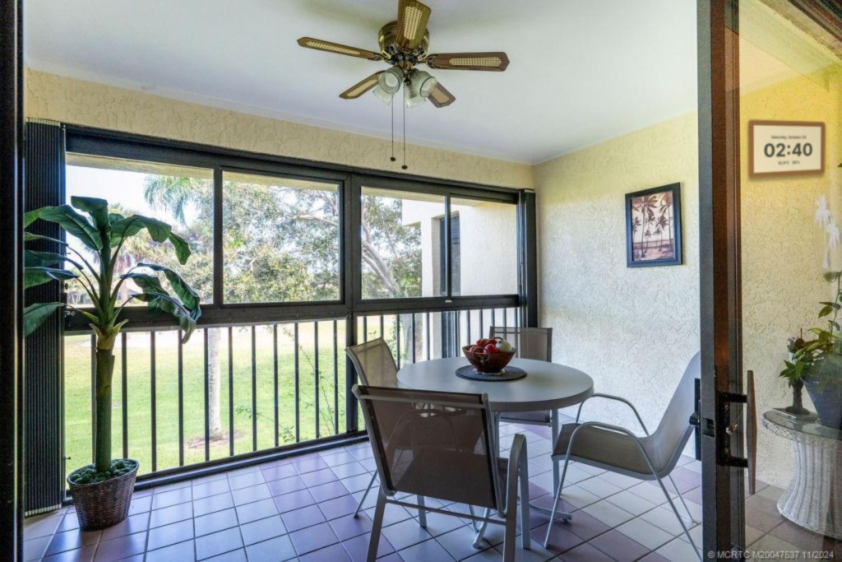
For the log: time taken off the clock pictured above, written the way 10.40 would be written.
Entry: 2.40
